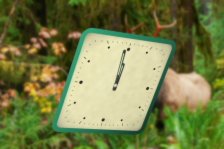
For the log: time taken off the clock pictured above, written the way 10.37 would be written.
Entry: 11.59
